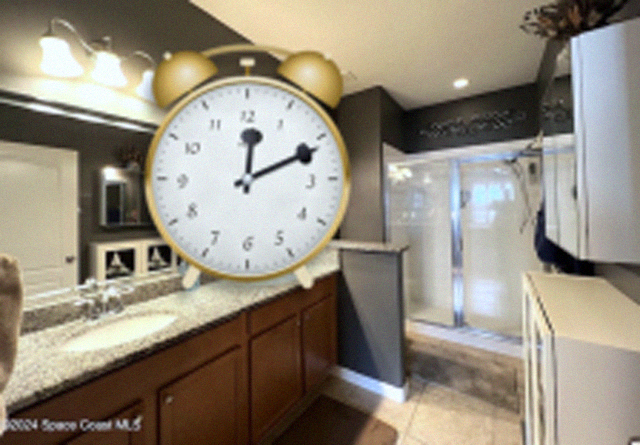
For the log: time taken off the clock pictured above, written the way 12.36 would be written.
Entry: 12.11
